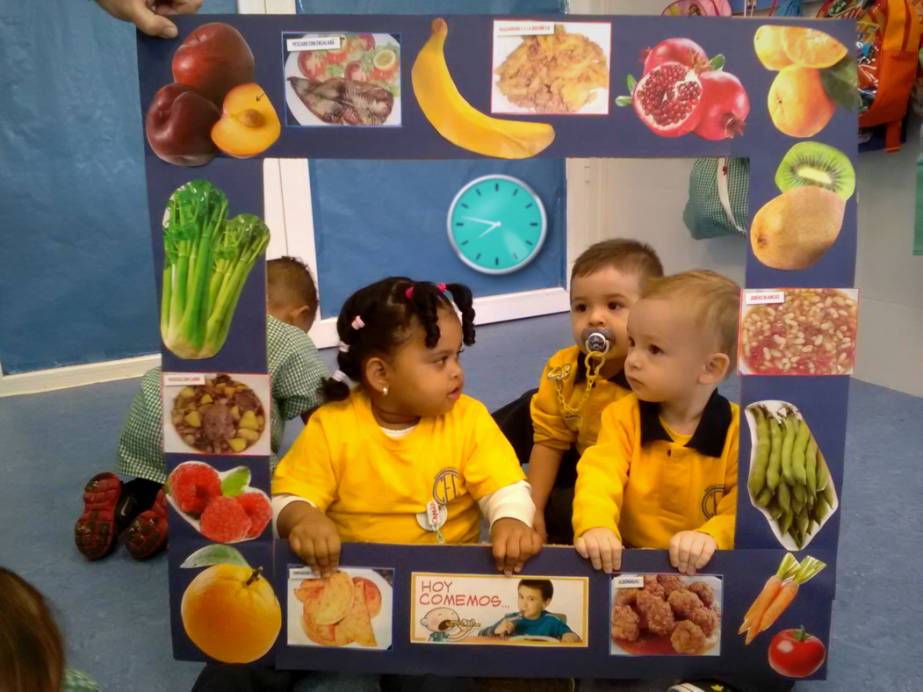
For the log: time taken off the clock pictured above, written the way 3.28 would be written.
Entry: 7.47
